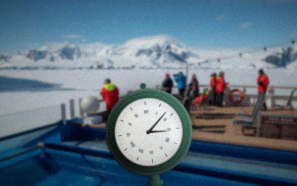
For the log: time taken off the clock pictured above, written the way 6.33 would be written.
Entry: 3.08
